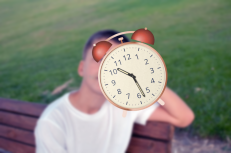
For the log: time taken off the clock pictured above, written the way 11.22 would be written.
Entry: 10.28
